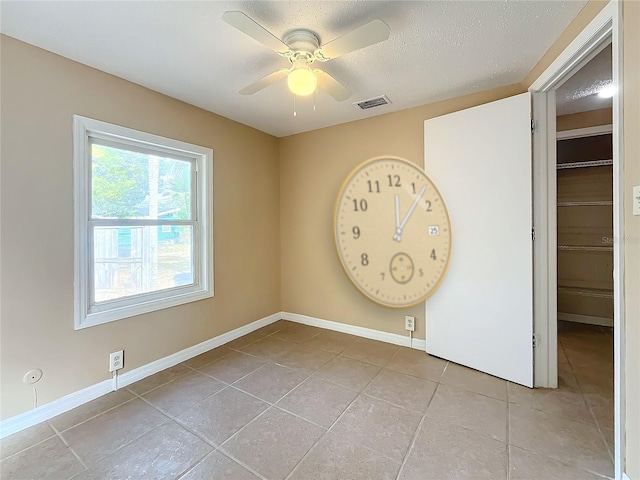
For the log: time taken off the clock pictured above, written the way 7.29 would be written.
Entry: 12.07
